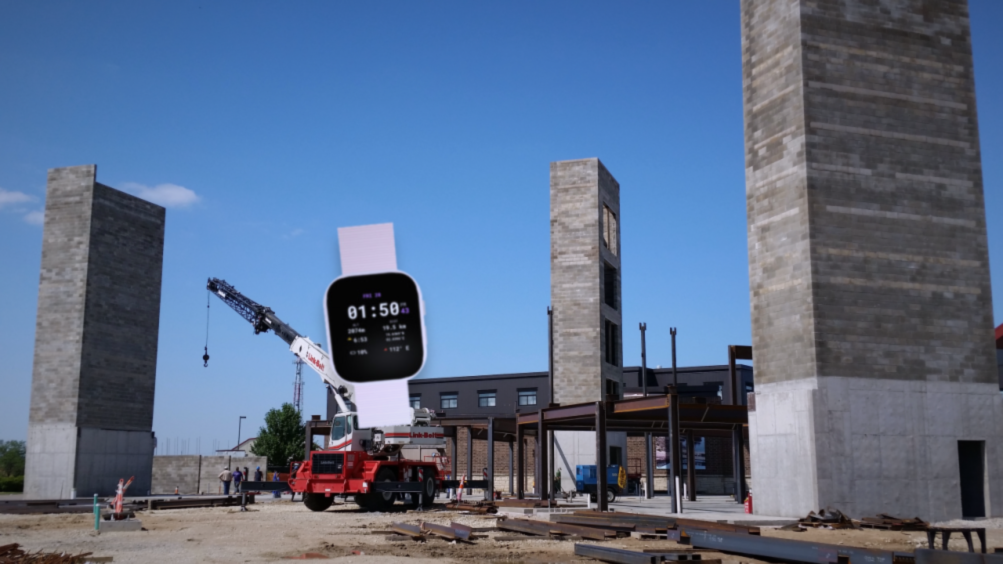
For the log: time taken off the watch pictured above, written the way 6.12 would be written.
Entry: 1.50
